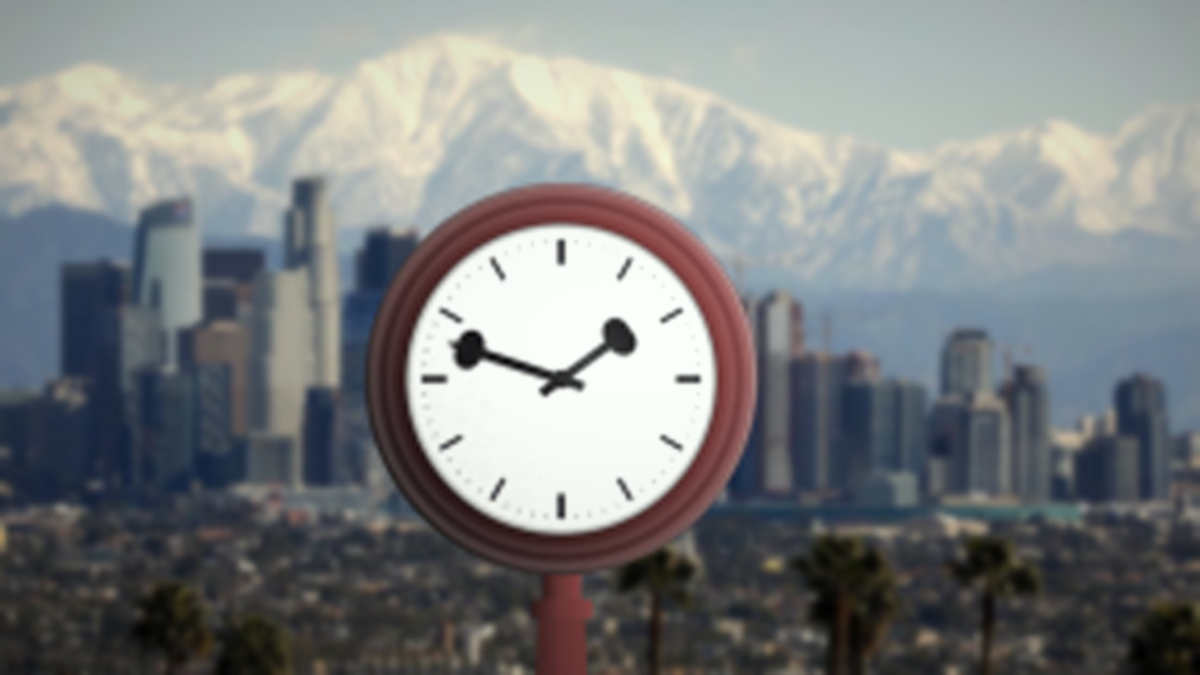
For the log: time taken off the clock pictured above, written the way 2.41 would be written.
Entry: 1.48
